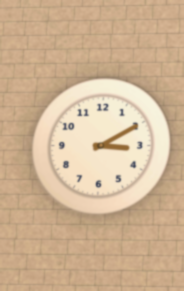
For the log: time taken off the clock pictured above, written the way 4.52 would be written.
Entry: 3.10
